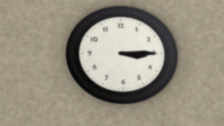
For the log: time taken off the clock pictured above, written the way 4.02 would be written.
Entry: 3.15
